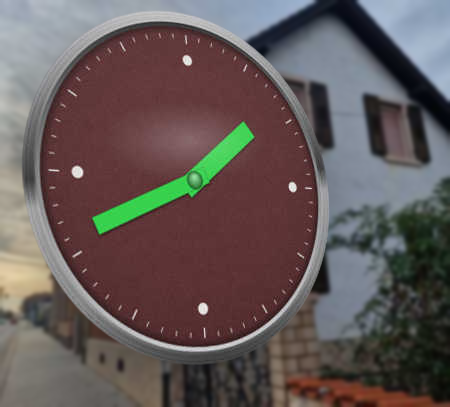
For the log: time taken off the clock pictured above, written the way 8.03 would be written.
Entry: 1.41
